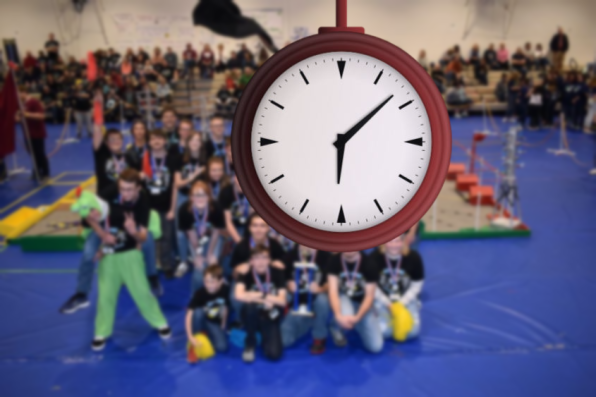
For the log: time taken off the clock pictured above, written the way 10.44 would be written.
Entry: 6.08
